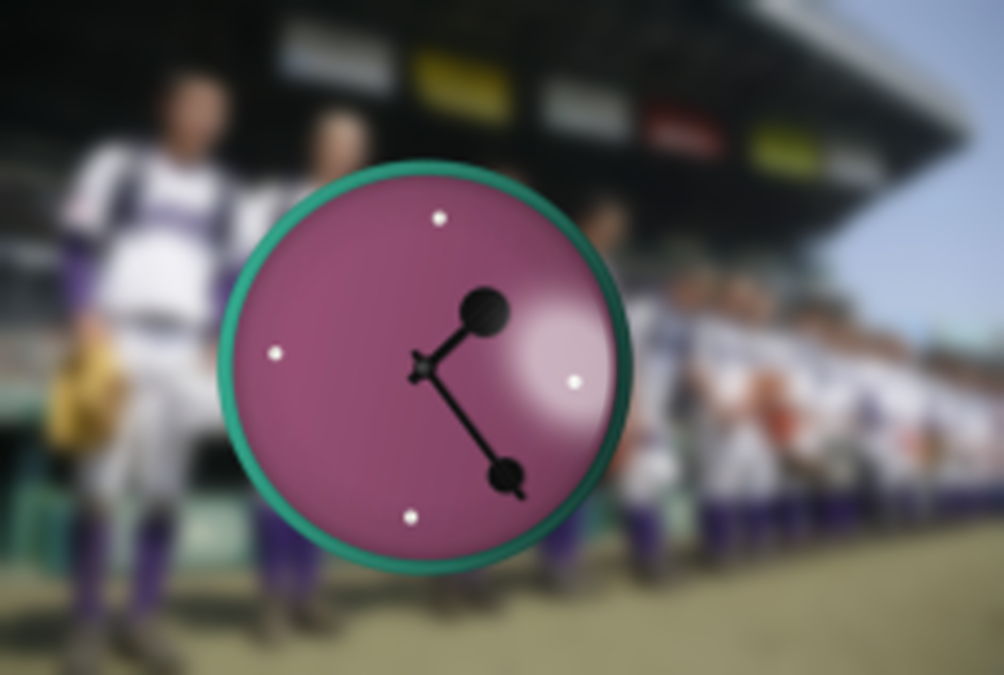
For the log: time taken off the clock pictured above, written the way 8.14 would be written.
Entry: 1.23
